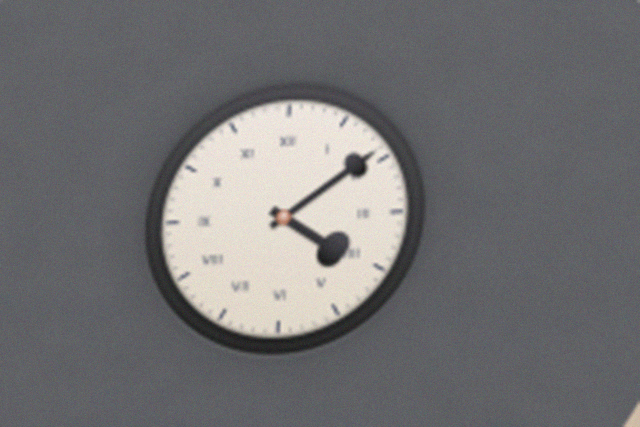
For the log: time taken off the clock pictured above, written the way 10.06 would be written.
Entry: 4.09
